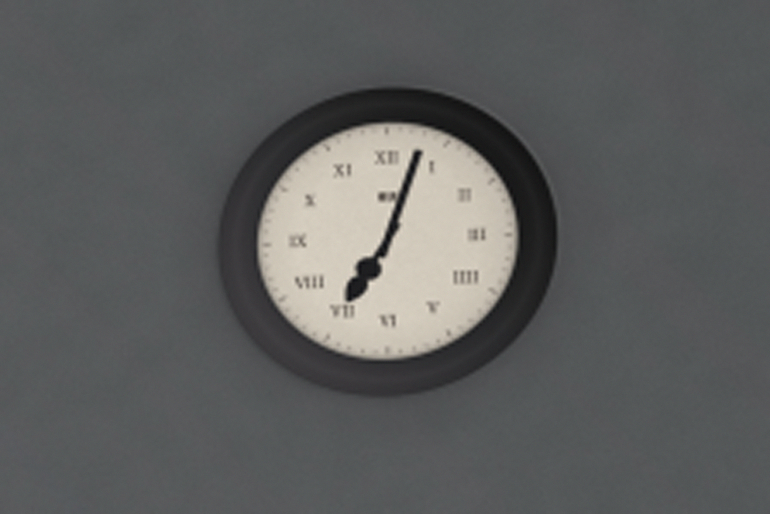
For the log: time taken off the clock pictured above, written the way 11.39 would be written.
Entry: 7.03
